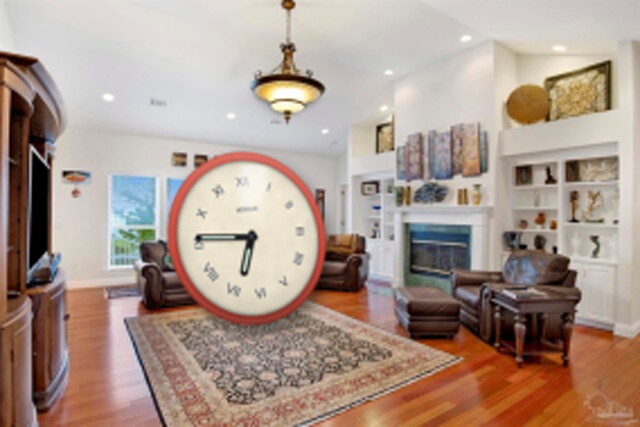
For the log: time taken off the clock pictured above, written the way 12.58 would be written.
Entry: 6.46
